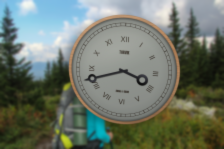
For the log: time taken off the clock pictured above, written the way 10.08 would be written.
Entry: 3.42
